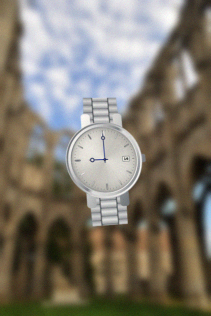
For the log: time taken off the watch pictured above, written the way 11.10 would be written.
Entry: 9.00
